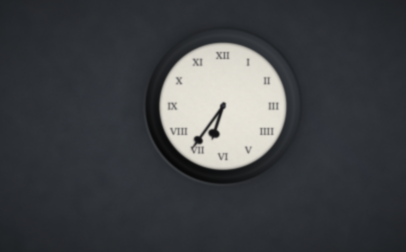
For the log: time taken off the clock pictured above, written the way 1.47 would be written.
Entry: 6.36
